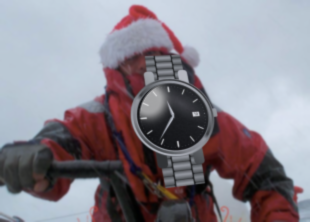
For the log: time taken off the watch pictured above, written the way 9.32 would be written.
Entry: 11.36
